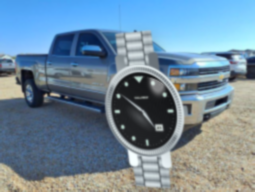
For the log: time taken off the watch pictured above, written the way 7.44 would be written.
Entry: 4.51
